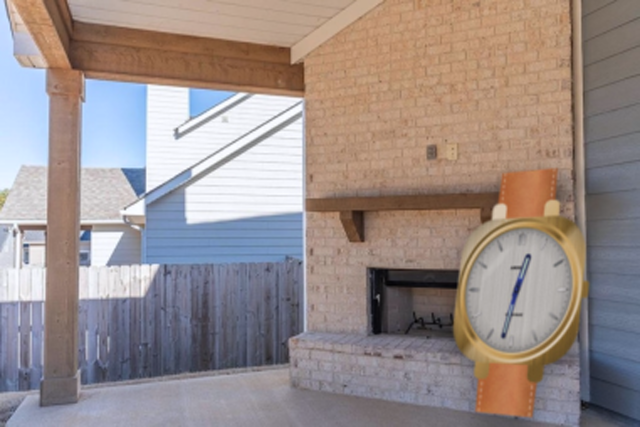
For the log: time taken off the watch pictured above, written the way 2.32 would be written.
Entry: 12.32
